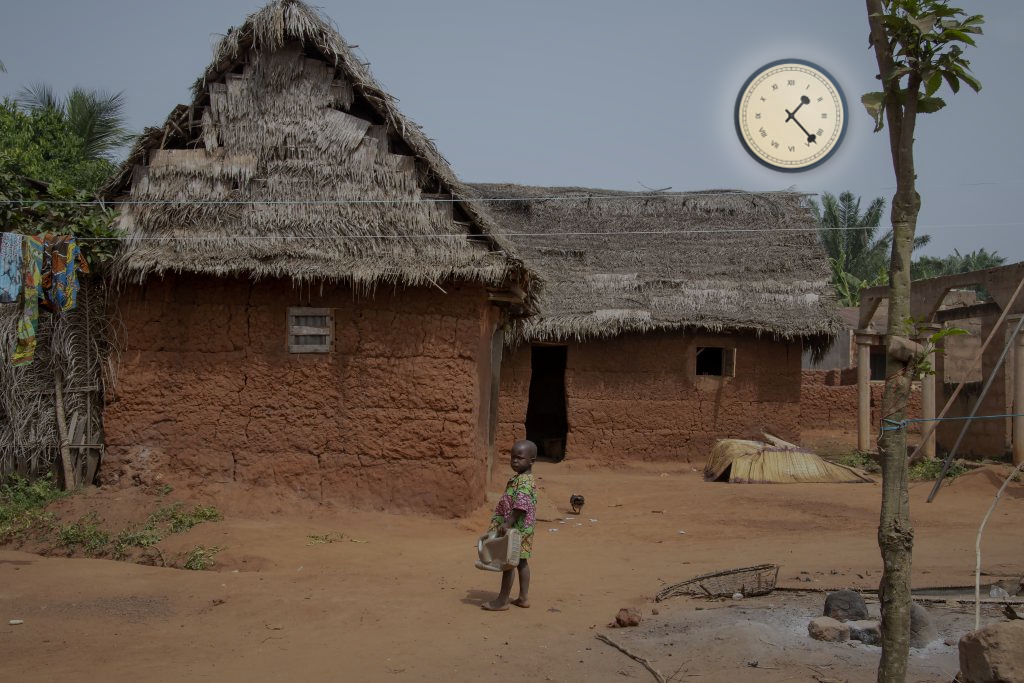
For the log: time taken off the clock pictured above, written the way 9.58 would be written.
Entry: 1.23
